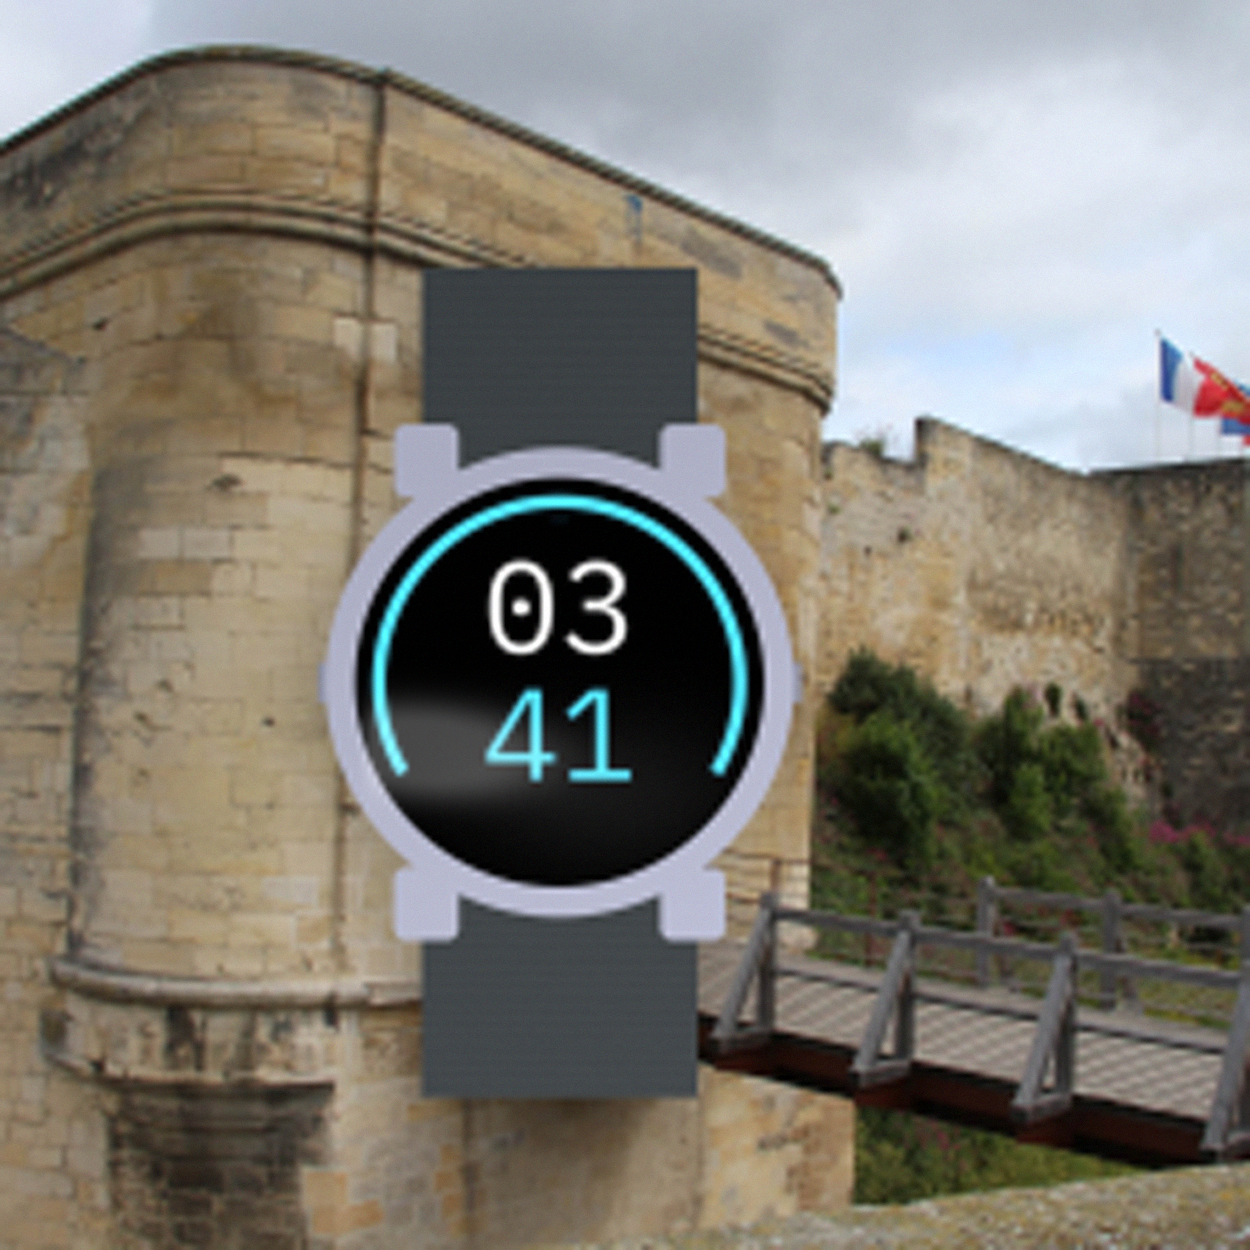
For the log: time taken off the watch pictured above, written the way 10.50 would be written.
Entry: 3.41
